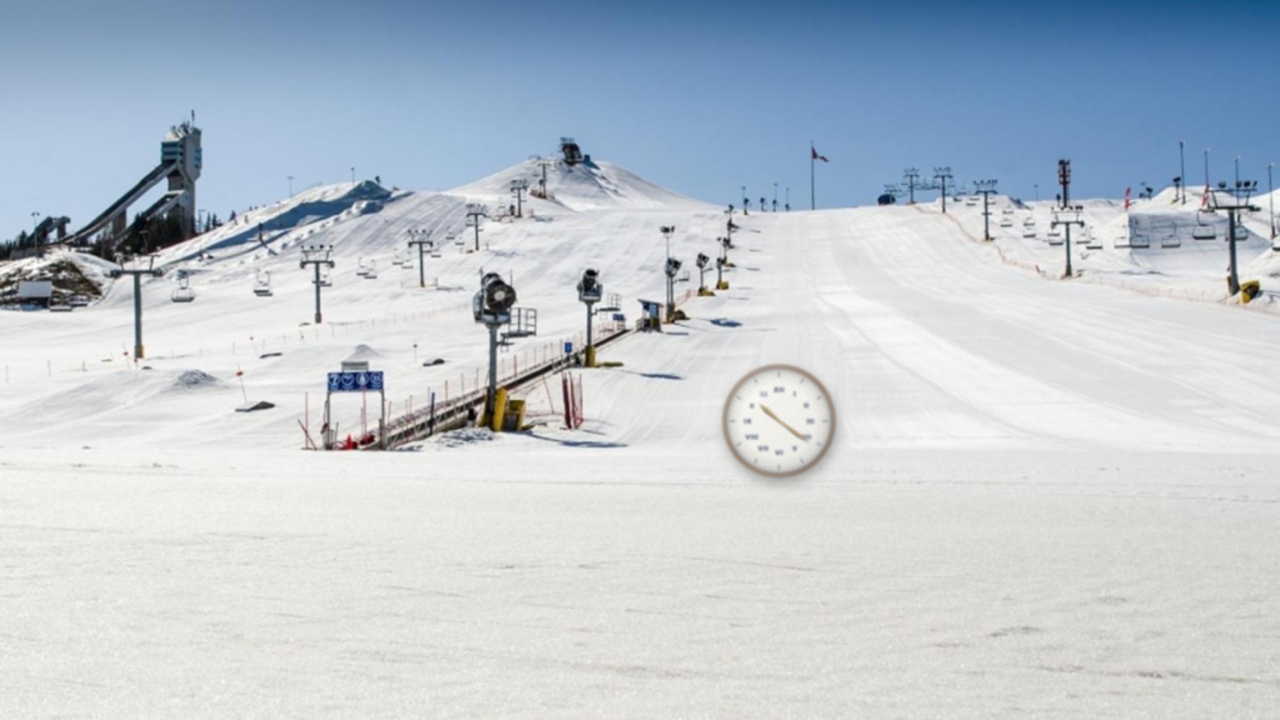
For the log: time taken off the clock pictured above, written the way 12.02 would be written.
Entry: 10.21
